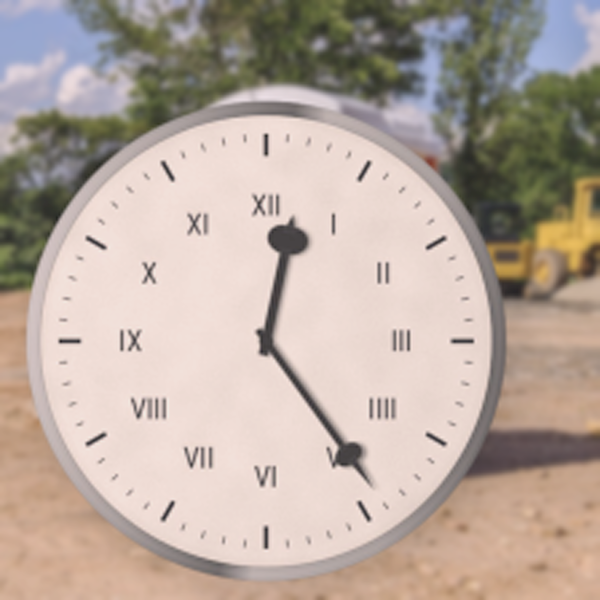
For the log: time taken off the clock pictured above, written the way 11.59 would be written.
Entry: 12.24
